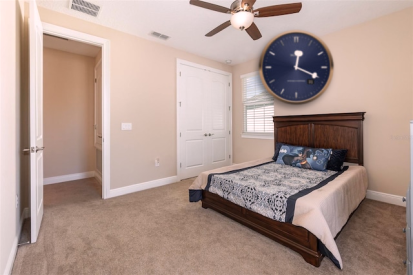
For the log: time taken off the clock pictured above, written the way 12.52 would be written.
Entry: 12.19
